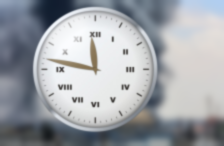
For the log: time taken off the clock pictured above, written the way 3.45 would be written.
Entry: 11.47
